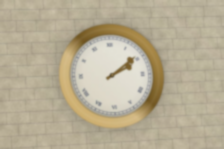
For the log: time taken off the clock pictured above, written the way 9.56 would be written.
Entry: 2.09
